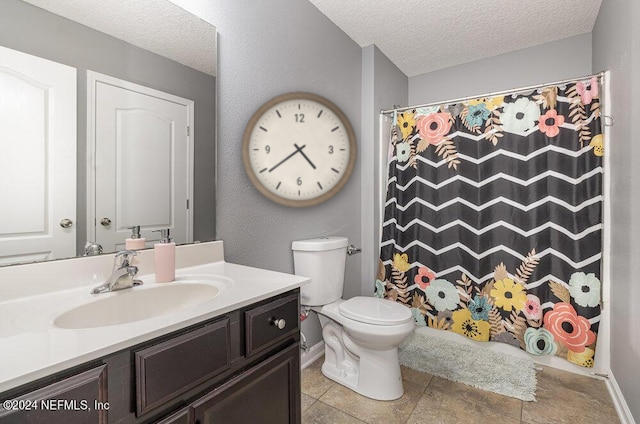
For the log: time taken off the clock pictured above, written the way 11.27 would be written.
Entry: 4.39
